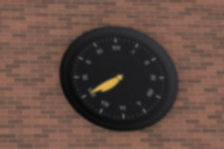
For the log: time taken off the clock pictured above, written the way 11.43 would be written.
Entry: 7.40
